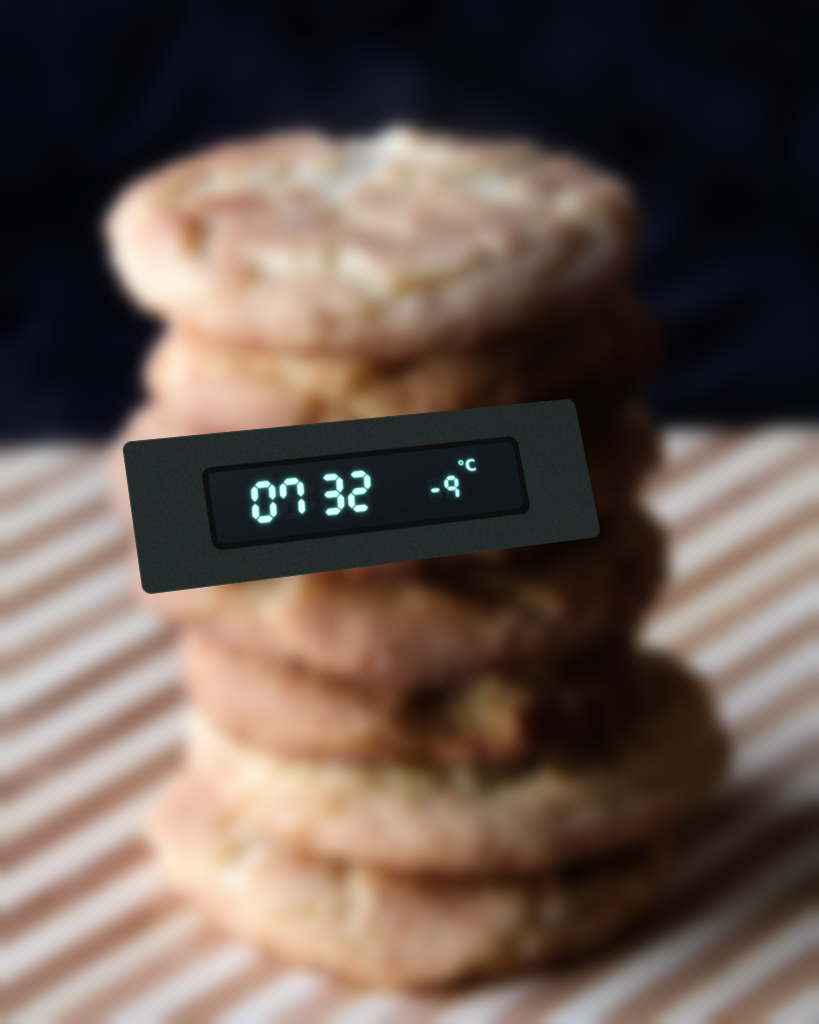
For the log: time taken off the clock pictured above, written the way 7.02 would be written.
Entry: 7.32
